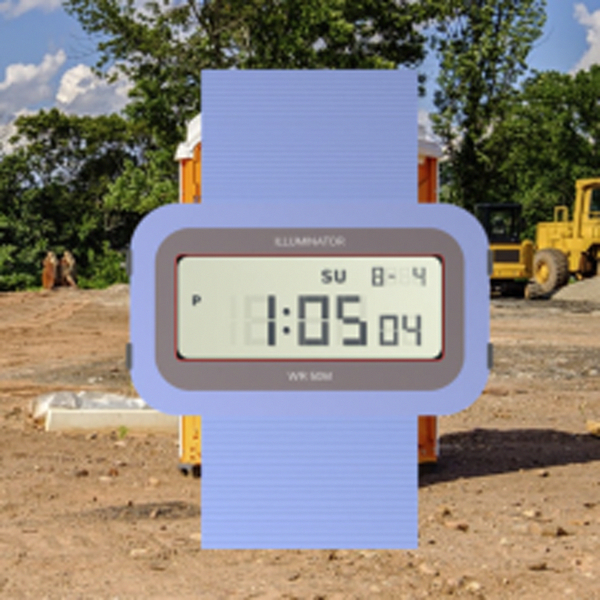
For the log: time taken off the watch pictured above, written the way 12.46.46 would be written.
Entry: 1.05.04
